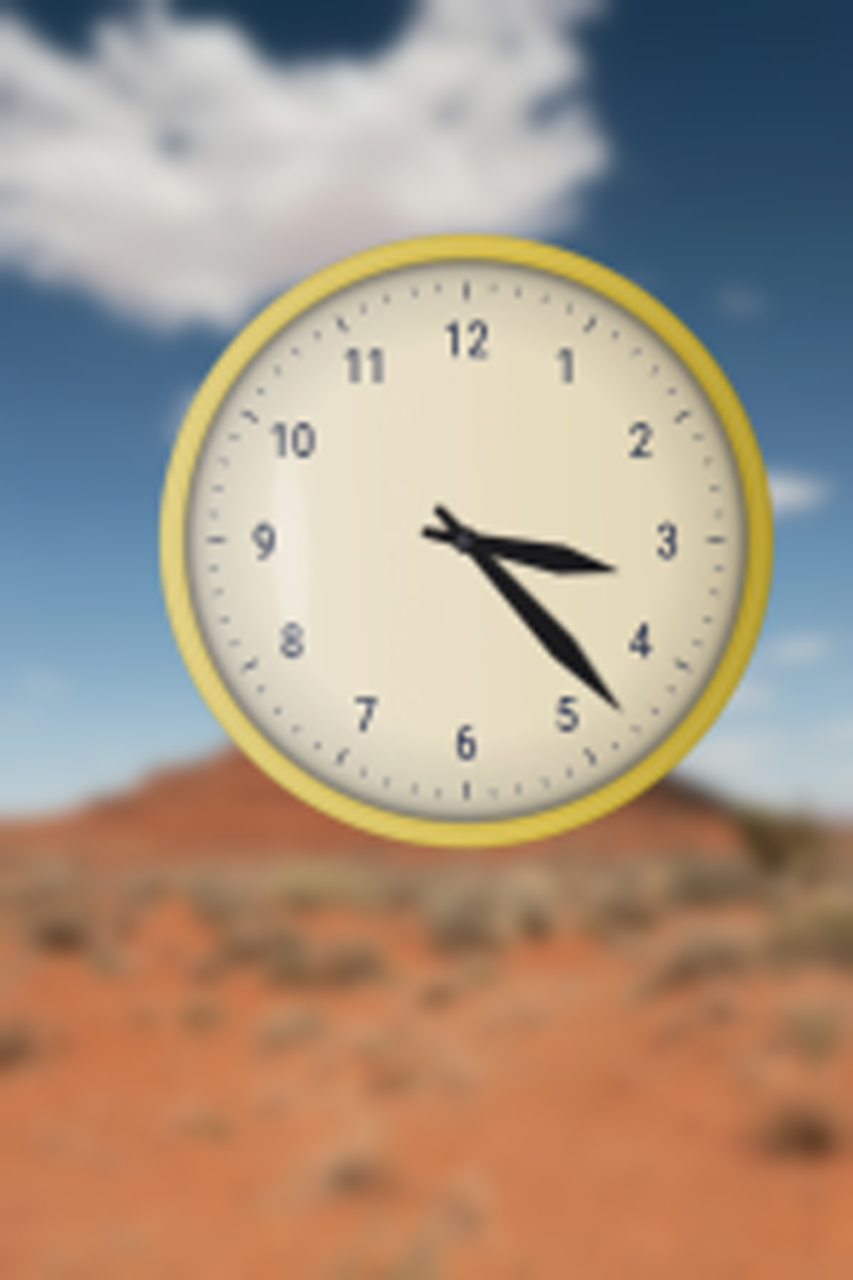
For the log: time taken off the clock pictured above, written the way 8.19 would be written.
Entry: 3.23
